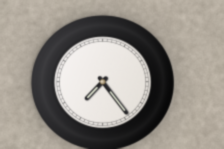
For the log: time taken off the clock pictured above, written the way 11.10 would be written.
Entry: 7.24
